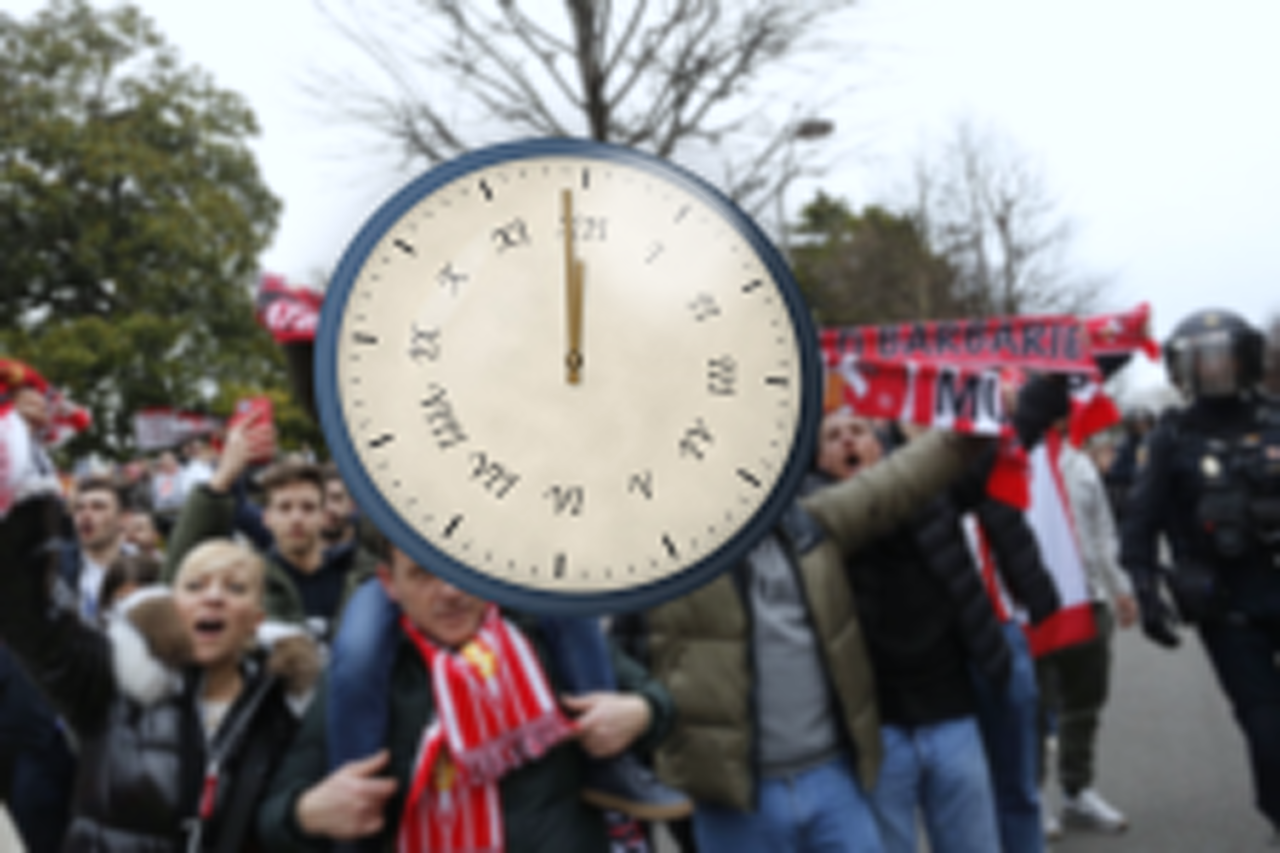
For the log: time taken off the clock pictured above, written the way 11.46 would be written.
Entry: 11.59
